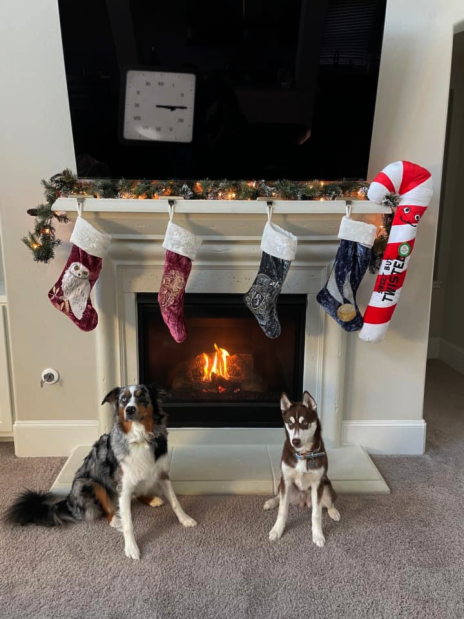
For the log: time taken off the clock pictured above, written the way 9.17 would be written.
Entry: 3.15
